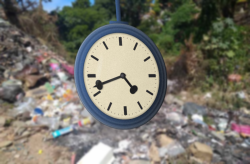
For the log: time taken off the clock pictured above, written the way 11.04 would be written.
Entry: 4.42
